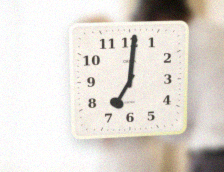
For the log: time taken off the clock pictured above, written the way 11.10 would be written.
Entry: 7.01
